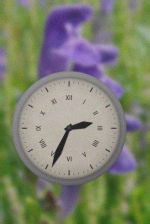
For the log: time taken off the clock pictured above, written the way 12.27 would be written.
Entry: 2.34
